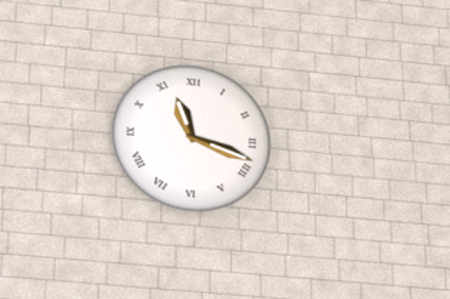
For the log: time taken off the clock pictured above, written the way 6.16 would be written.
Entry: 11.18
